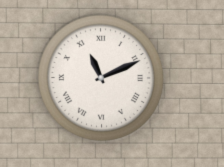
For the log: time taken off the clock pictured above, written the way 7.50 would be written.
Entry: 11.11
